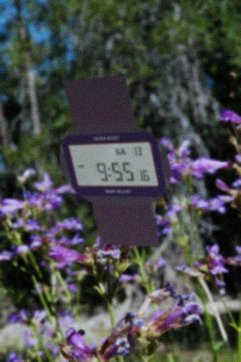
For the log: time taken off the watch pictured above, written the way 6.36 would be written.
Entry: 9.55
